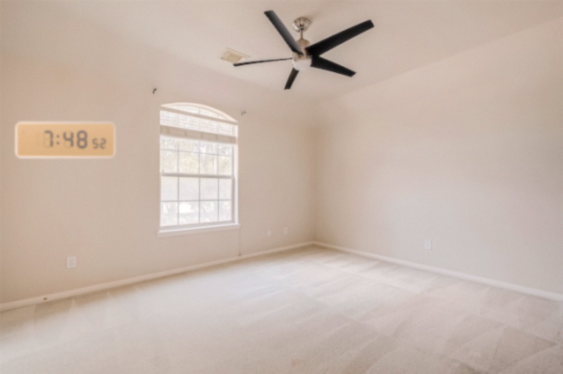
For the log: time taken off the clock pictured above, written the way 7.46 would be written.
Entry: 7.48
